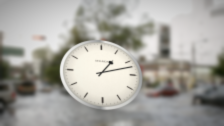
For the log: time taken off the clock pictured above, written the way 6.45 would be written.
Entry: 1.12
